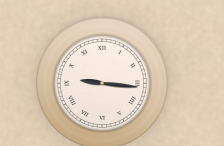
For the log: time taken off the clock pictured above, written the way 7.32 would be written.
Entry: 9.16
